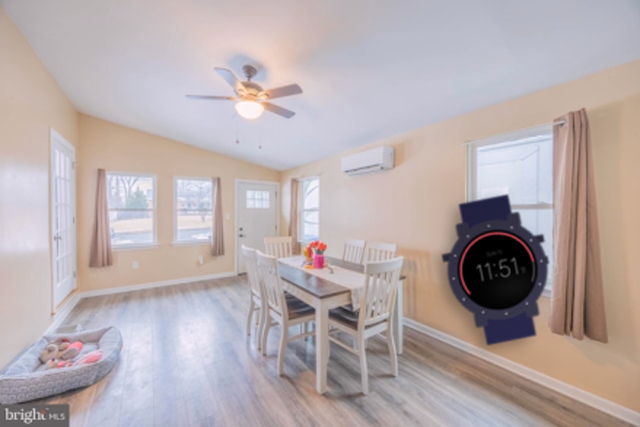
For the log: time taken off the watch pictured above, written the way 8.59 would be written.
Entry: 11.51
